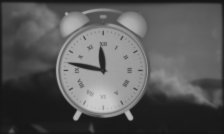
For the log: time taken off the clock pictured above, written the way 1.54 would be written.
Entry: 11.47
